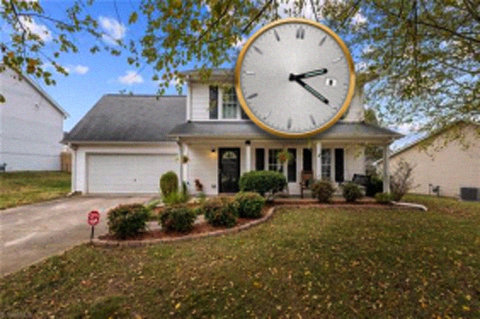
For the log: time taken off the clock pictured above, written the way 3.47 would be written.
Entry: 2.20
